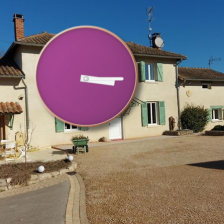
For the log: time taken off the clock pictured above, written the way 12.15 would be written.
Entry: 3.15
